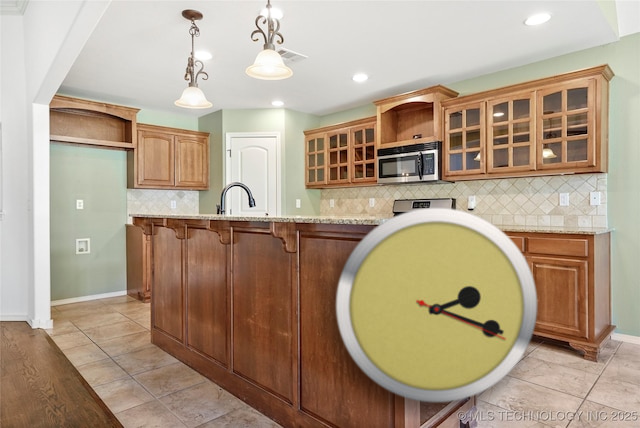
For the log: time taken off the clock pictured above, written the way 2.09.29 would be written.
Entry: 2.18.19
